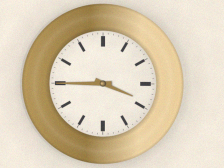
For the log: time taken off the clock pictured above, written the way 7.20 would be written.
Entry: 3.45
